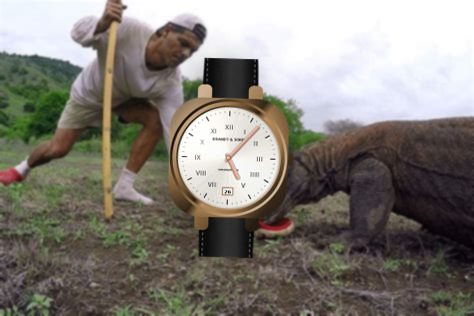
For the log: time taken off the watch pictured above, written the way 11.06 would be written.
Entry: 5.07
